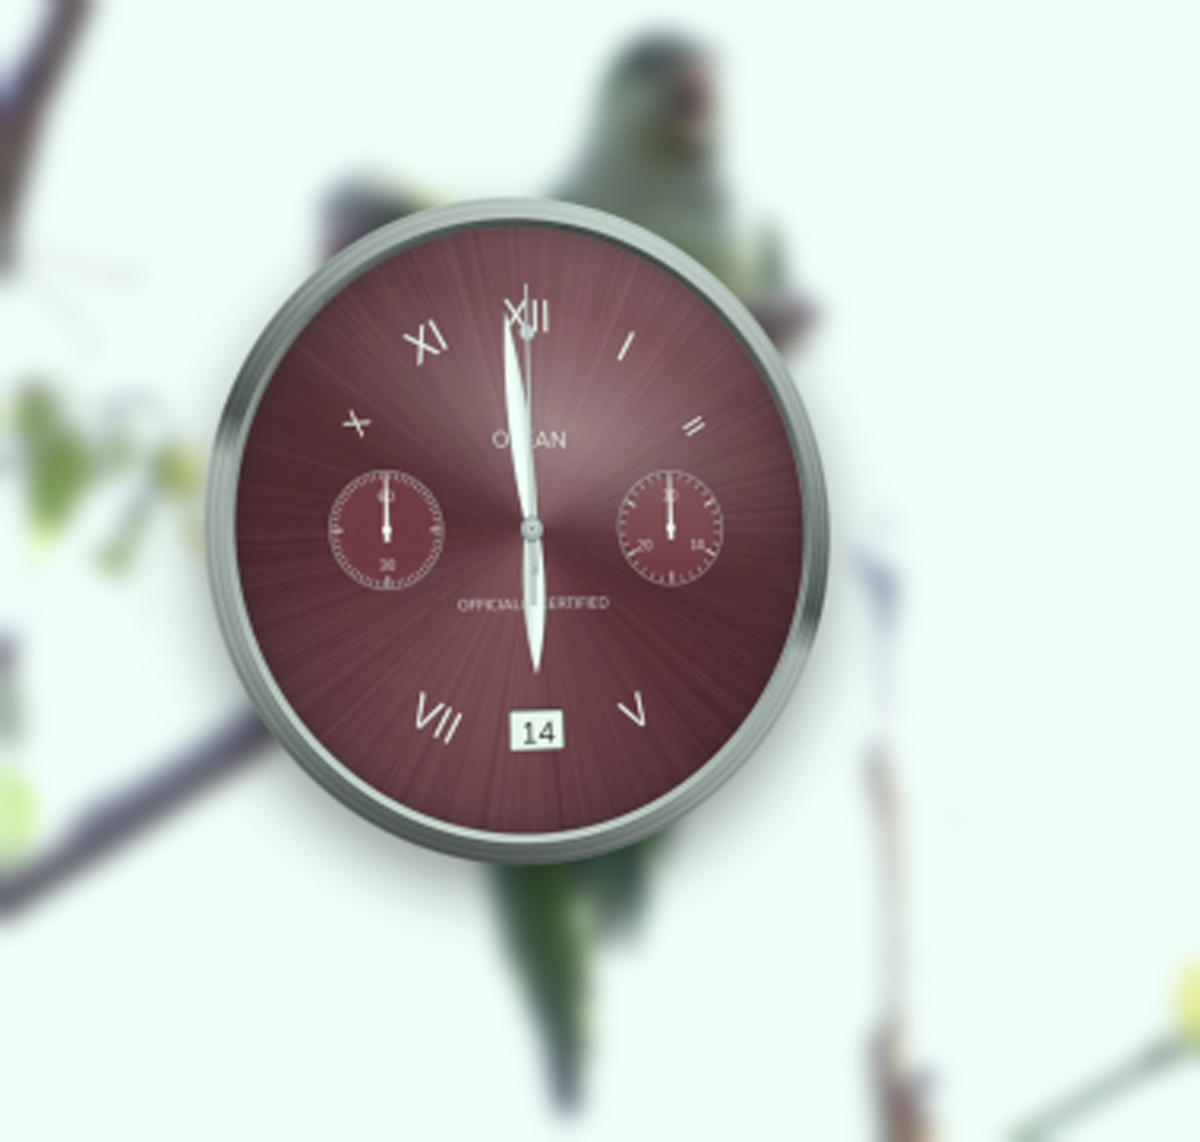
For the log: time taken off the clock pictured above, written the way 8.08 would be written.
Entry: 5.59
